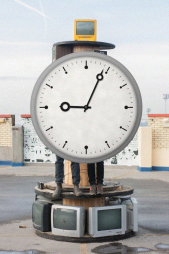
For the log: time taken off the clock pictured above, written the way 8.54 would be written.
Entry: 9.04
